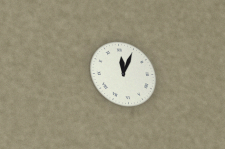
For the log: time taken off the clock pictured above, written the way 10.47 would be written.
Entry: 12.05
